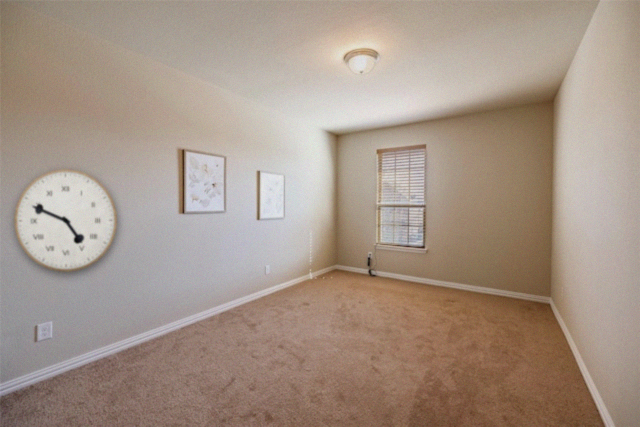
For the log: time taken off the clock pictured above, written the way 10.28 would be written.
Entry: 4.49
